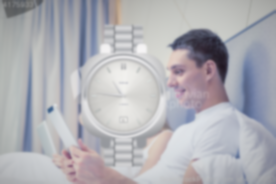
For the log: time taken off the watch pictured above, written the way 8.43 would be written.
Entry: 10.46
